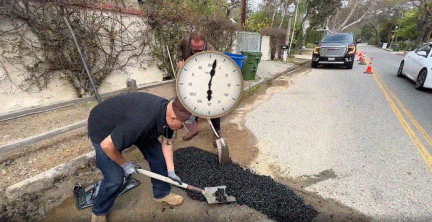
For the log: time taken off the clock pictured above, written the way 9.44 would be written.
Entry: 6.02
